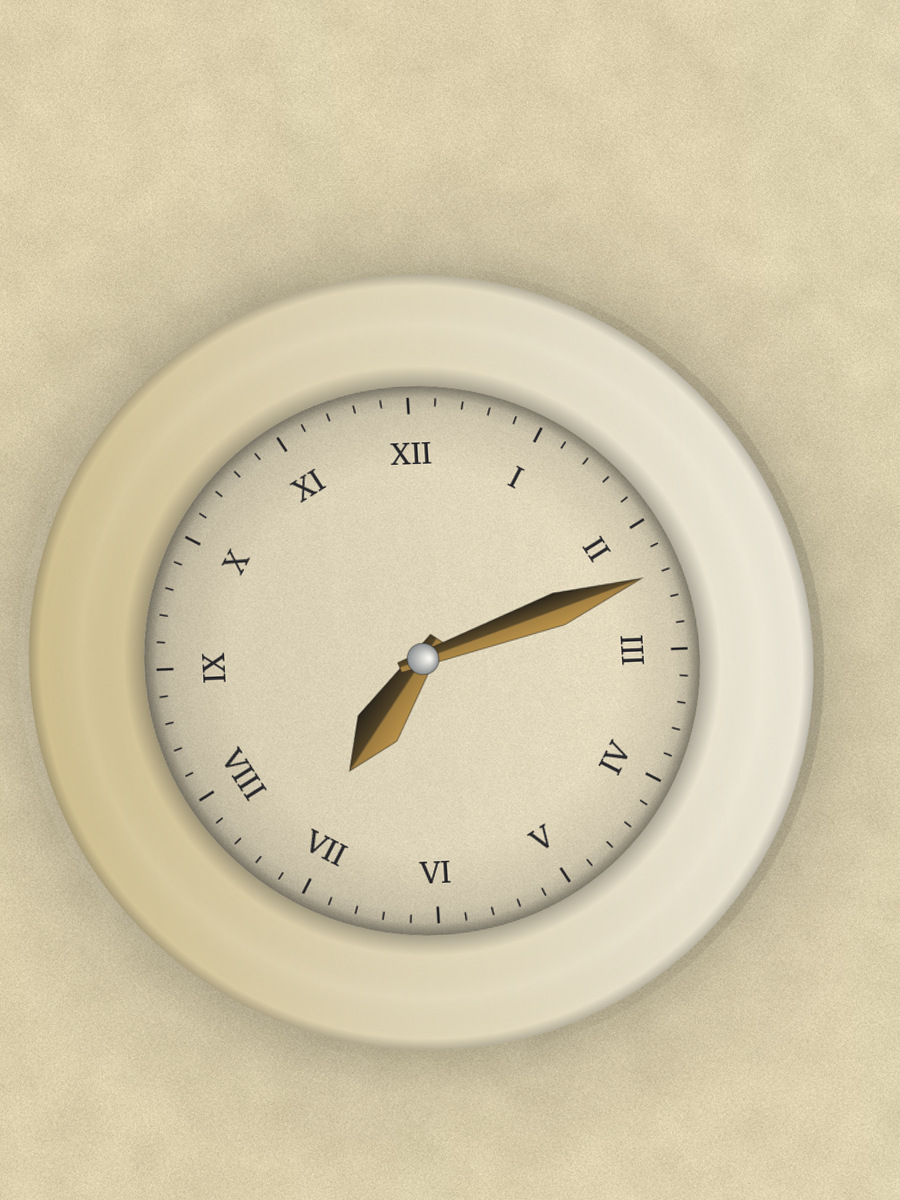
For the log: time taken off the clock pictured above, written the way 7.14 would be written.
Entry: 7.12
